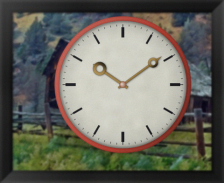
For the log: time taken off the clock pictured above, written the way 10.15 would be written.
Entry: 10.09
